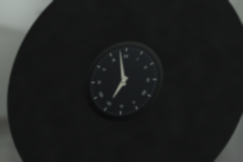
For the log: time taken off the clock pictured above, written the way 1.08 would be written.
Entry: 6.58
